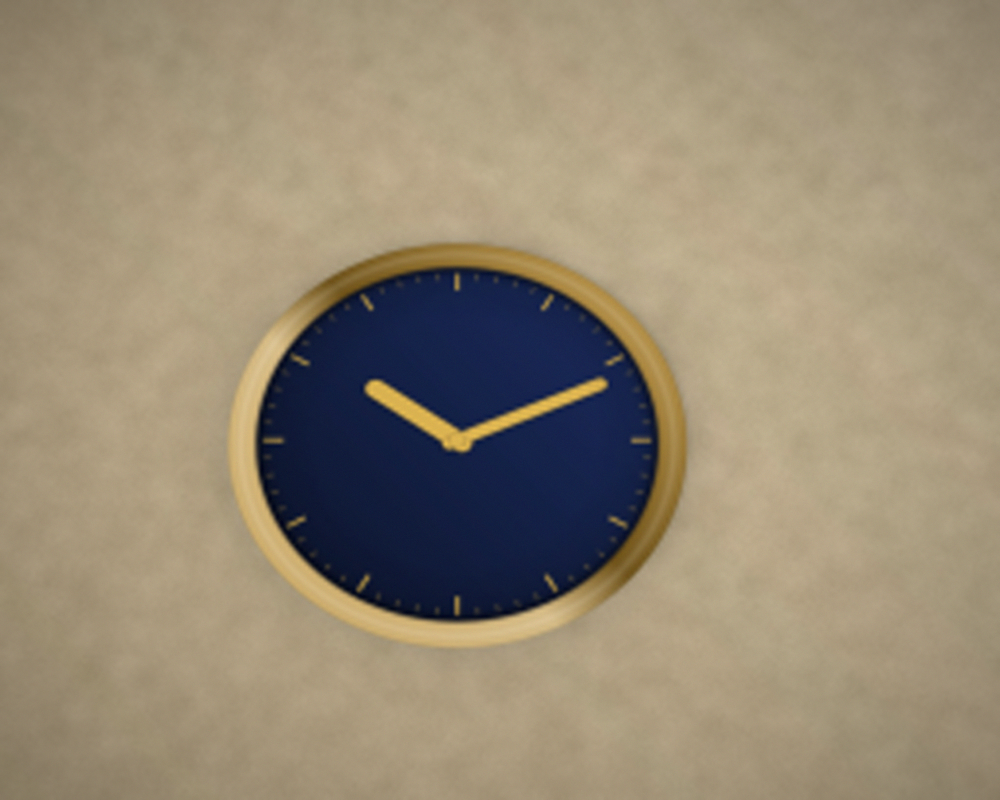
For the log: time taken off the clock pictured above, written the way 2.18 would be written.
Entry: 10.11
